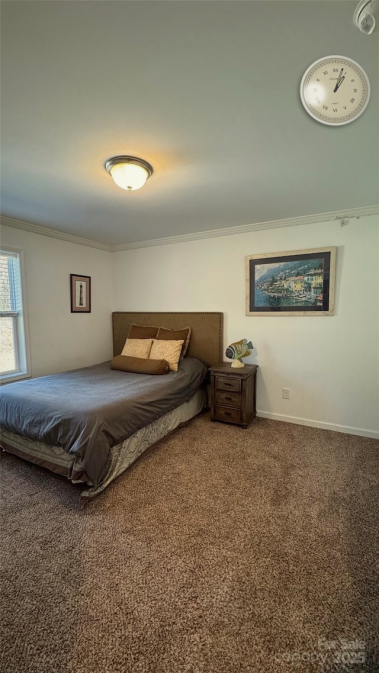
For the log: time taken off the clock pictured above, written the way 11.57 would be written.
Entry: 1.03
